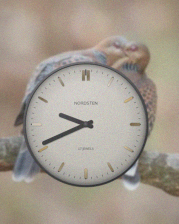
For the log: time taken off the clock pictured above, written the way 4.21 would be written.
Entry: 9.41
